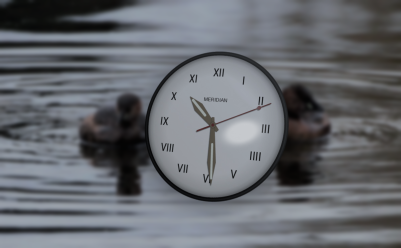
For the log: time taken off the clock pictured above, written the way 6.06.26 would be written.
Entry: 10.29.11
